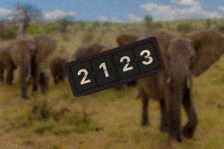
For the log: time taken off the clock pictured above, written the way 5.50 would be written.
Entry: 21.23
